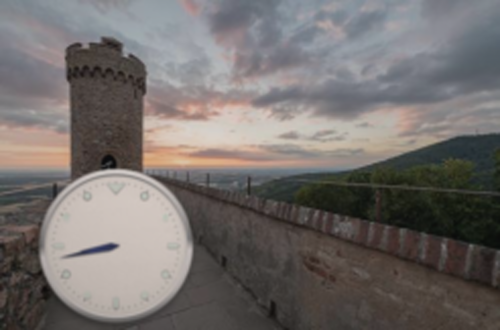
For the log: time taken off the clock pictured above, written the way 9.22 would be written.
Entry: 8.43
